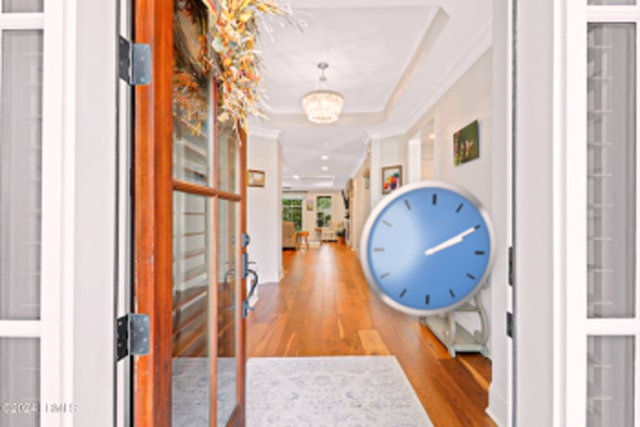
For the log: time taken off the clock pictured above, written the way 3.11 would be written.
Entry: 2.10
